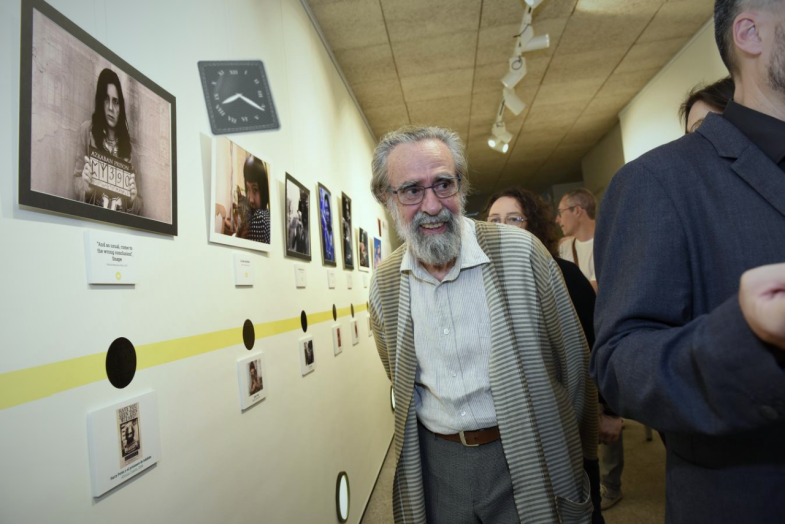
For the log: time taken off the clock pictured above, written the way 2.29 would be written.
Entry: 8.21
